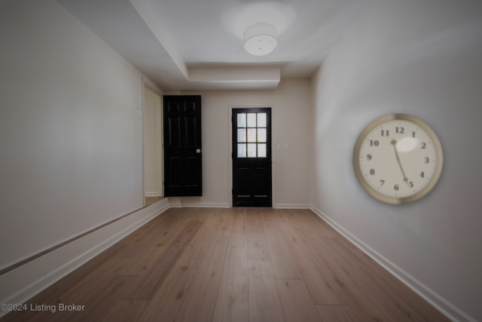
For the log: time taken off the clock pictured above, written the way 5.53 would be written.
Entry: 11.26
